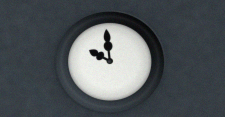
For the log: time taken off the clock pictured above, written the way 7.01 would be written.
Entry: 9.59
